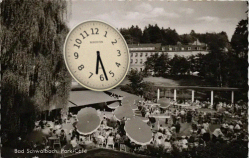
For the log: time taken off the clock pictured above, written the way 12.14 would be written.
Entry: 6.28
